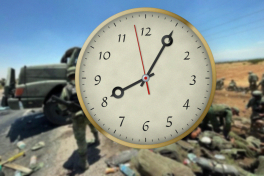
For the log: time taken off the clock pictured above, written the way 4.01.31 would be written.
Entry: 8.04.58
